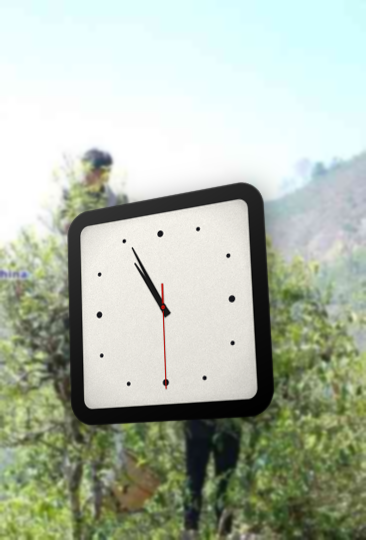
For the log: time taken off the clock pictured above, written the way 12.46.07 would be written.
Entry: 10.55.30
